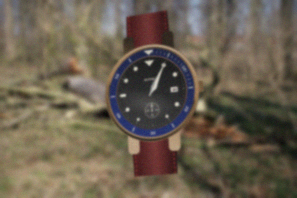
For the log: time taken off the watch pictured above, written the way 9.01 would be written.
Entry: 1.05
